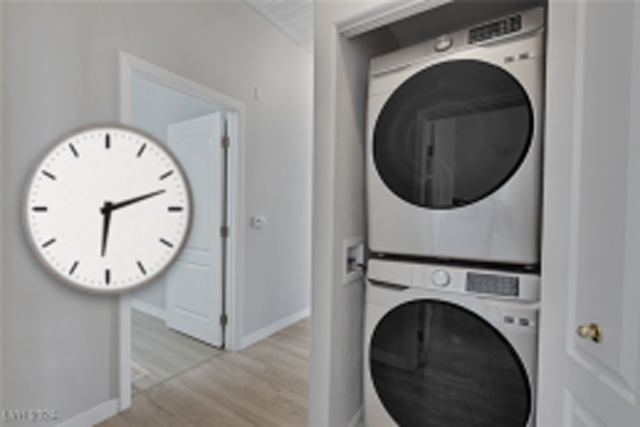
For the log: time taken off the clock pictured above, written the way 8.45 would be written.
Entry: 6.12
